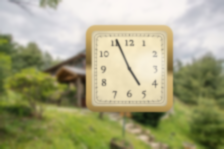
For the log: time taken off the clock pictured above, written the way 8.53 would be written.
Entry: 4.56
